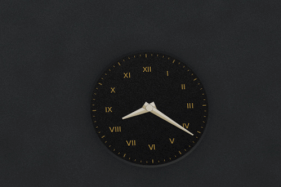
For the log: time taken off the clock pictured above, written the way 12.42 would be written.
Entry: 8.21
